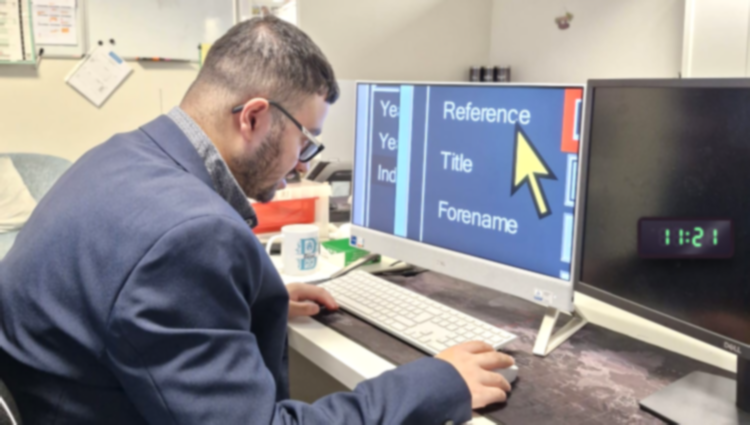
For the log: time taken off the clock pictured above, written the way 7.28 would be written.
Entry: 11.21
